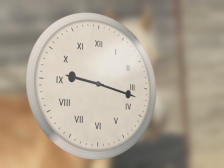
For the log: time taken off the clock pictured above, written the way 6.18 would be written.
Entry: 9.17
